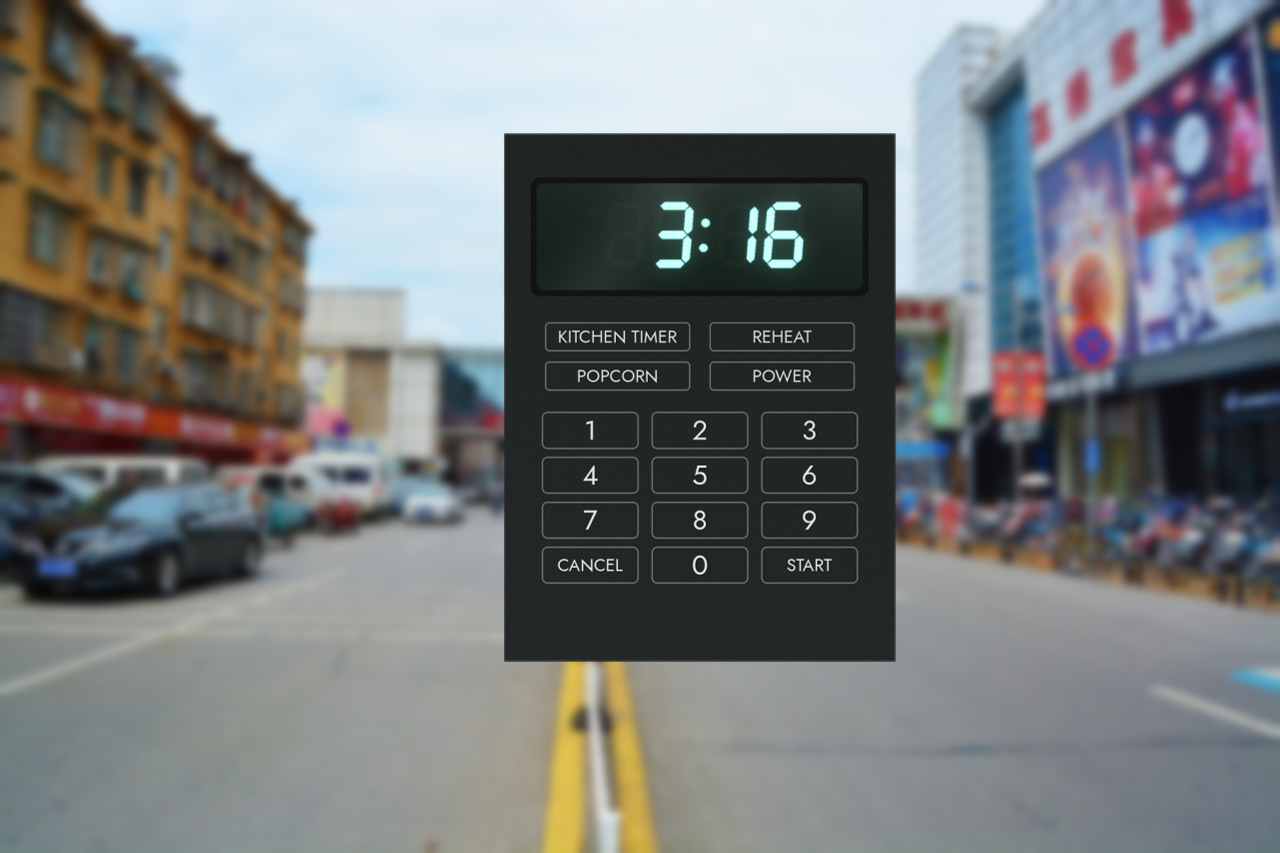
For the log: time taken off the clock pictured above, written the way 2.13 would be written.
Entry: 3.16
